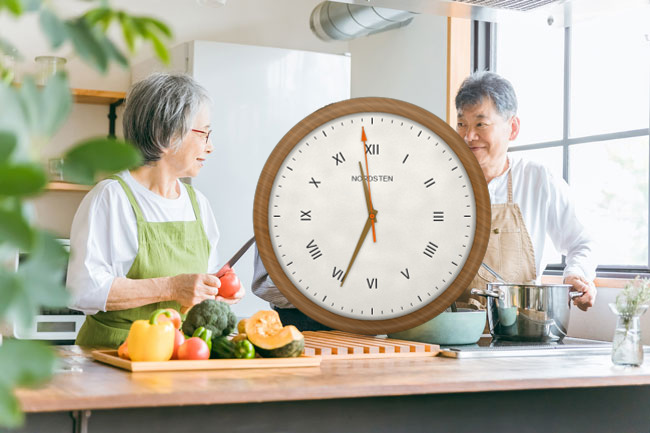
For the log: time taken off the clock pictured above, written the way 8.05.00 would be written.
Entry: 11.33.59
